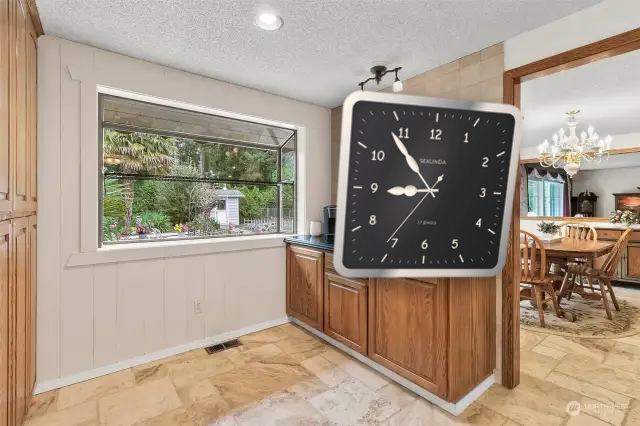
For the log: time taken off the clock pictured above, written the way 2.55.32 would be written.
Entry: 8.53.36
